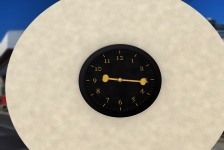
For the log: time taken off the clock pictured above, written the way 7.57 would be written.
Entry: 9.16
